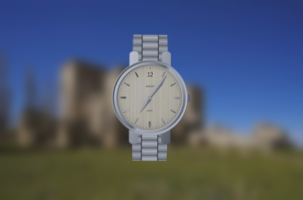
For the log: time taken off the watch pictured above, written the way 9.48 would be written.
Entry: 7.06
